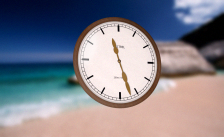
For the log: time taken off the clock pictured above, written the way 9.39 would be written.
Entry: 11.27
